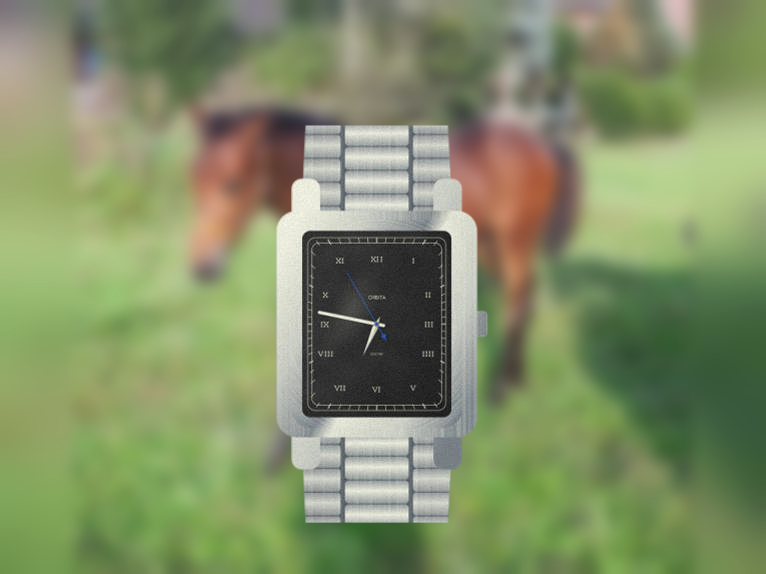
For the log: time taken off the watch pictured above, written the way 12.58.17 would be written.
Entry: 6.46.55
